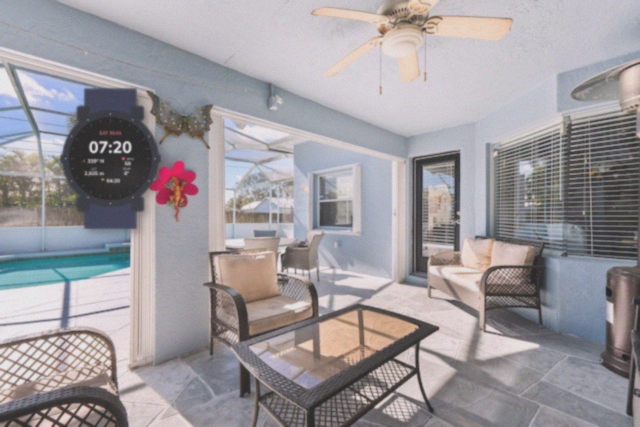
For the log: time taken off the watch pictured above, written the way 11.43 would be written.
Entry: 7.20
